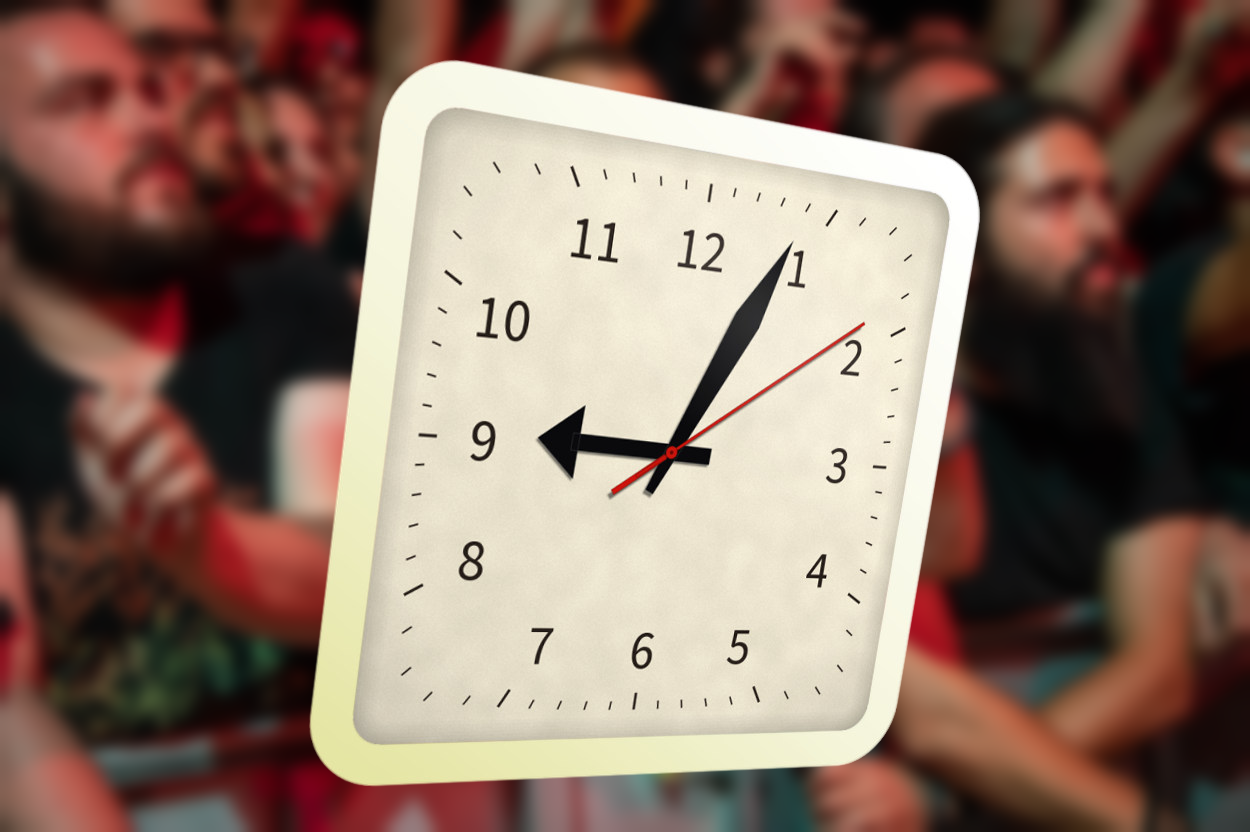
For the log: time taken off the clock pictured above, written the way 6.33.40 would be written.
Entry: 9.04.09
